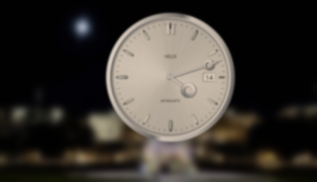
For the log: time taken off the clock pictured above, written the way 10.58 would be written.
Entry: 4.12
